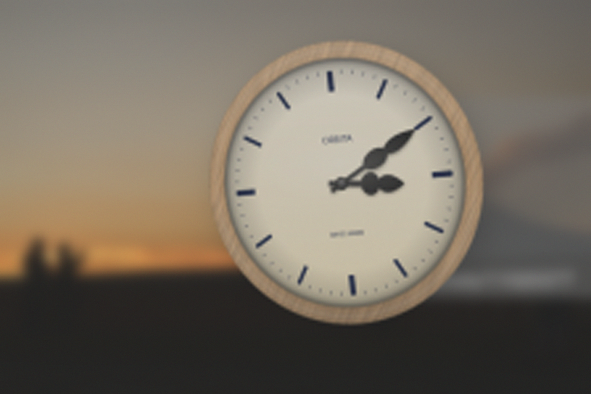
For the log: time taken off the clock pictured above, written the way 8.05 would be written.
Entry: 3.10
